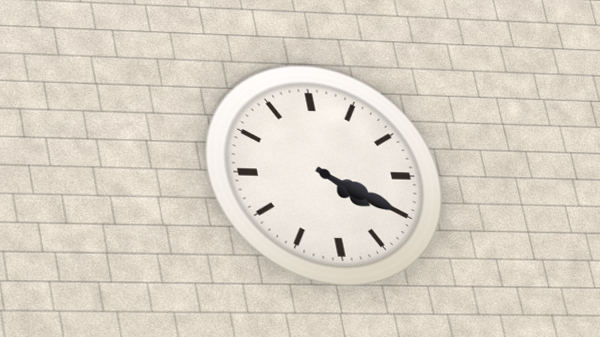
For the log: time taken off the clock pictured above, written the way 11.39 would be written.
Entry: 4.20
